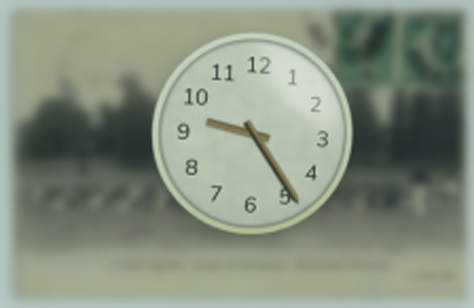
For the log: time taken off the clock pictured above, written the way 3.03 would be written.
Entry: 9.24
